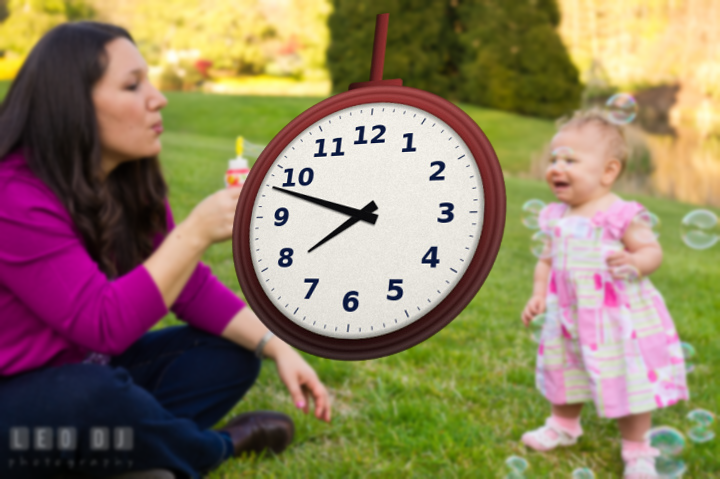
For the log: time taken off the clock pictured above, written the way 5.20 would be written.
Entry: 7.48
